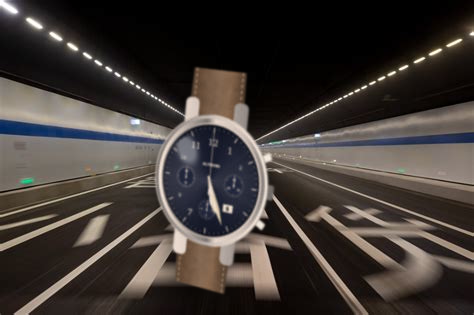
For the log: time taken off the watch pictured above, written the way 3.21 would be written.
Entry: 5.26
